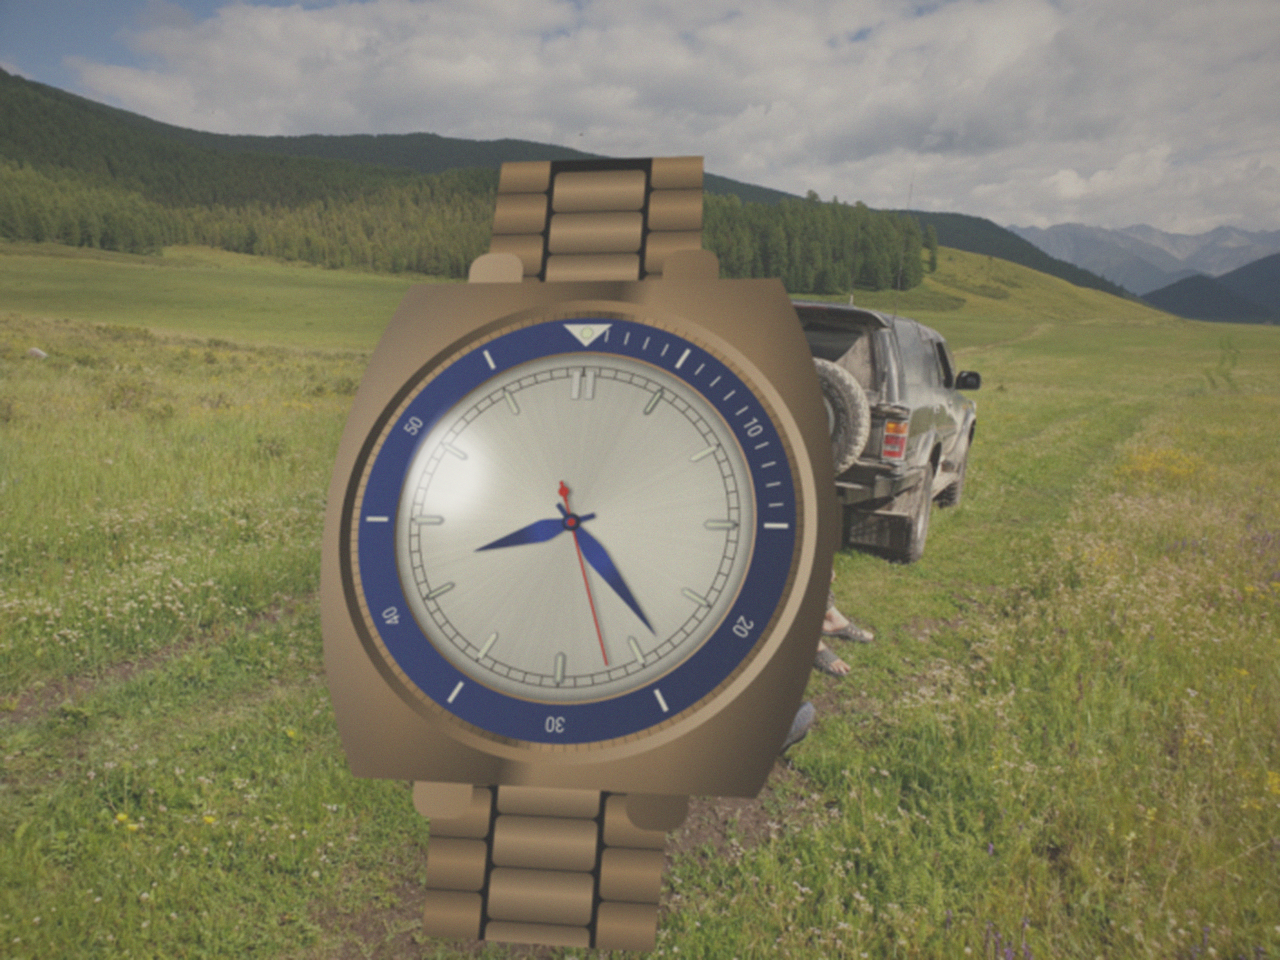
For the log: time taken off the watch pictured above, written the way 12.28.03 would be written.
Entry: 8.23.27
